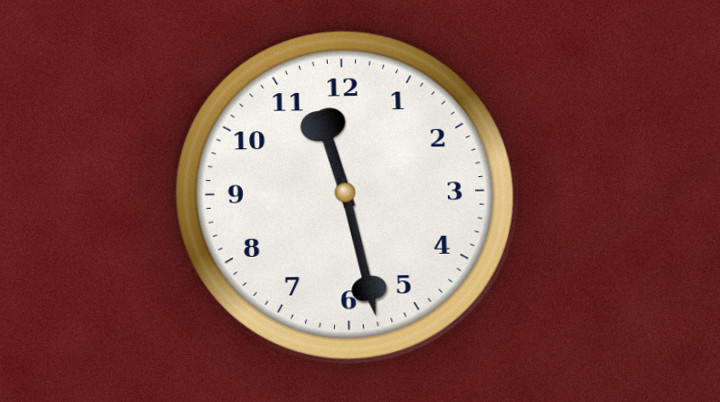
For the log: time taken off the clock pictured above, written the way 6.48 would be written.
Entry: 11.28
